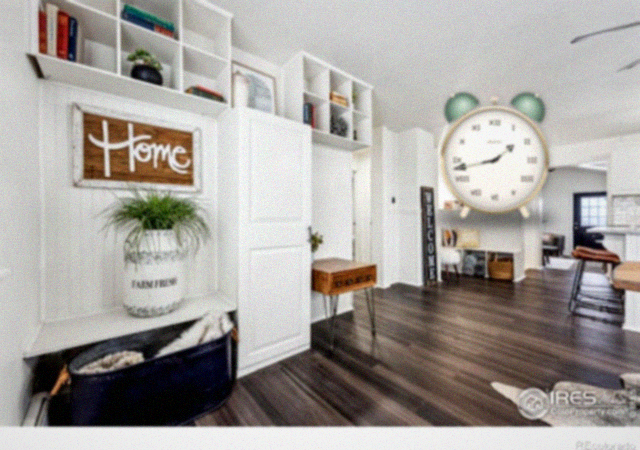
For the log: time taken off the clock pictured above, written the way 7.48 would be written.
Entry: 1.43
